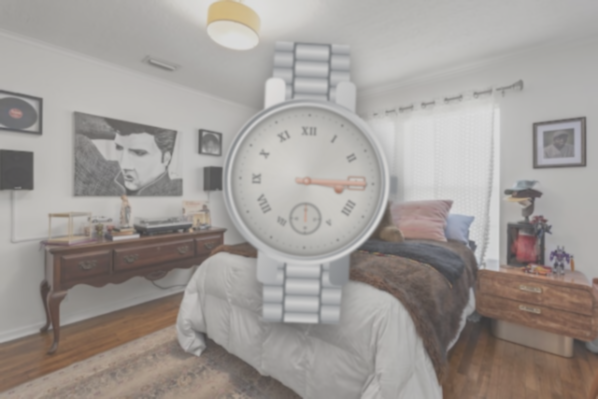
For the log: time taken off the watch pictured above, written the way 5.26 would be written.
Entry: 3.15
